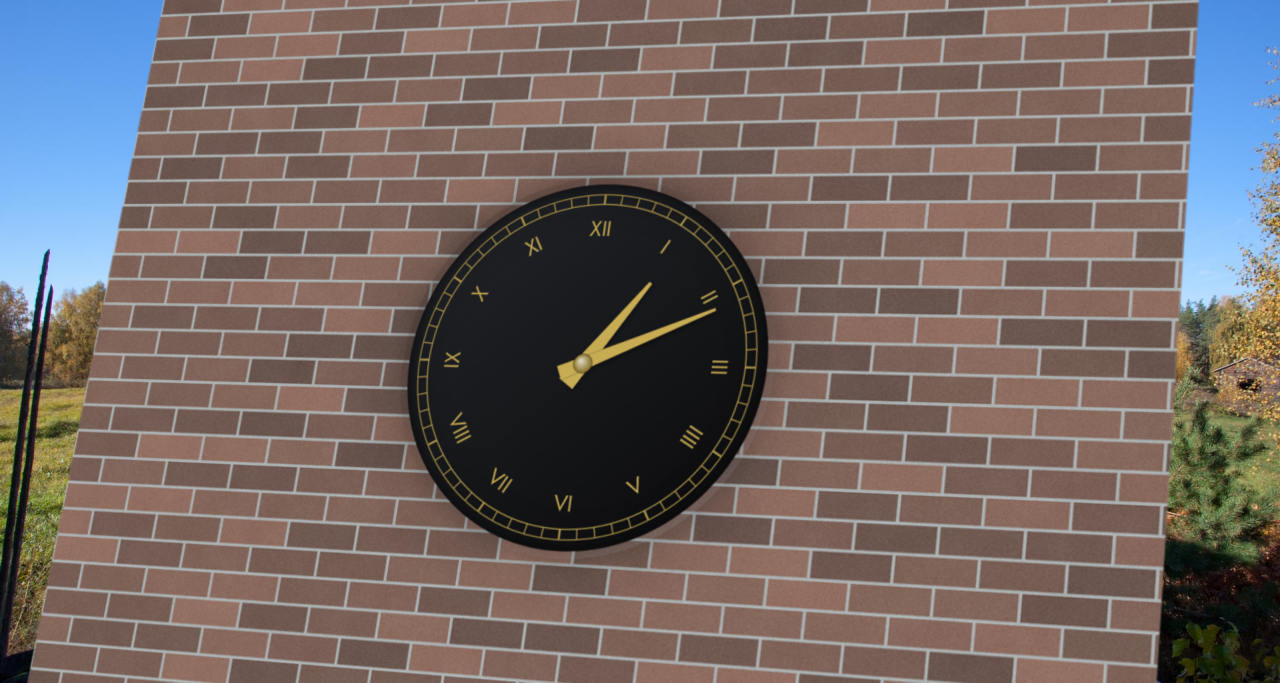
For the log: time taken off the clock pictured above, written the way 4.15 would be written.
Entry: 1.11
